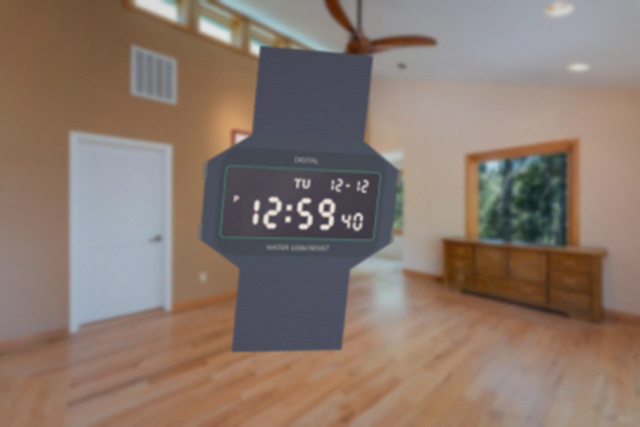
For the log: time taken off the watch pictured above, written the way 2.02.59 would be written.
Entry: 12.59.40
